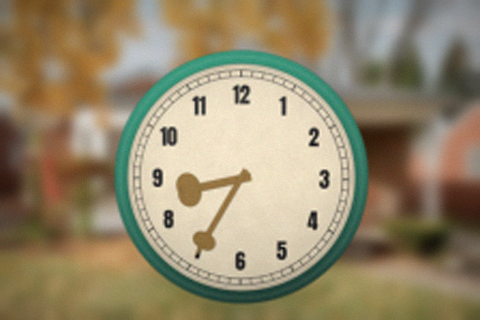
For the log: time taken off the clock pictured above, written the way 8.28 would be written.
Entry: 8.35
